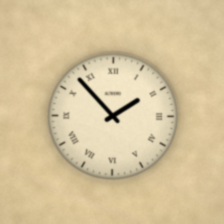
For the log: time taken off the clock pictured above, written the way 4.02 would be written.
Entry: 1.53
